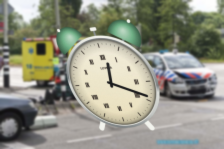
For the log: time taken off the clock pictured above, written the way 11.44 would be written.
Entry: 12.19
